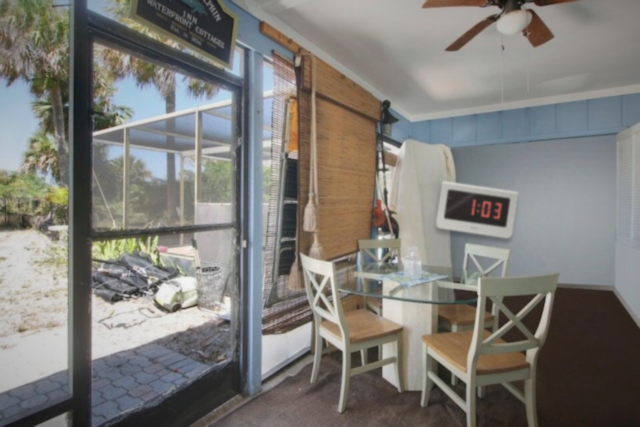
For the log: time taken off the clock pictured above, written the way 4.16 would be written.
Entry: 1.03
